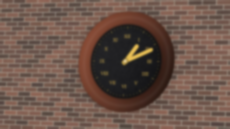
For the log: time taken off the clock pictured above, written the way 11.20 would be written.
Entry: 1.11
